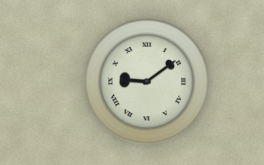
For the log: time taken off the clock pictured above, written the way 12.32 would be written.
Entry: 9.09
